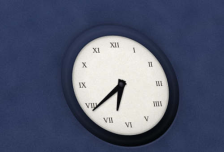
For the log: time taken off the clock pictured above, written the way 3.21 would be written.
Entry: 6.39
